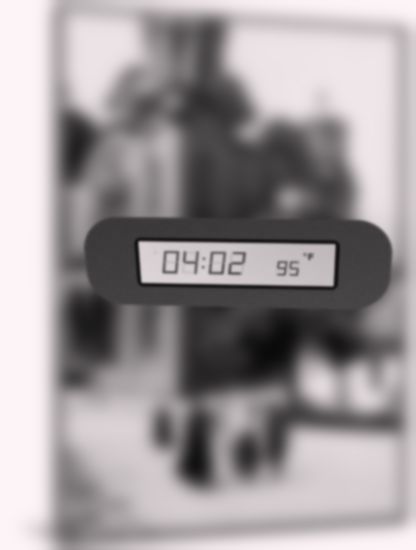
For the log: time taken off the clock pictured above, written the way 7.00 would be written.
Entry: 4.02
